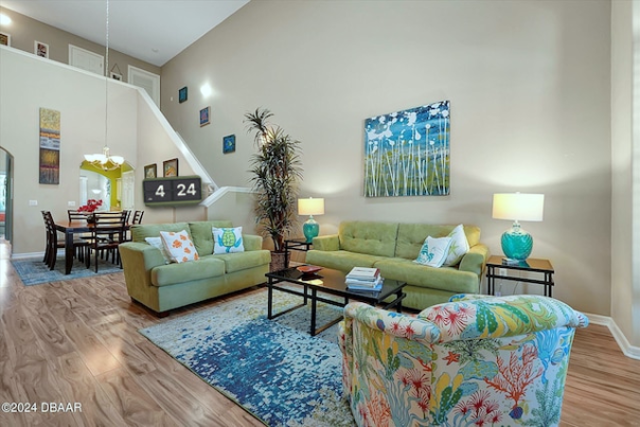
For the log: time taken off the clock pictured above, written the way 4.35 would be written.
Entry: 4.24
